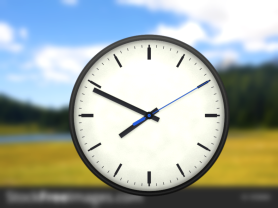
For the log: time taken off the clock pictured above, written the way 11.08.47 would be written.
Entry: 7.49.10
